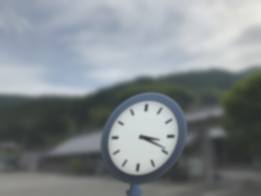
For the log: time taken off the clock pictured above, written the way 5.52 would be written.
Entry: 3.19
